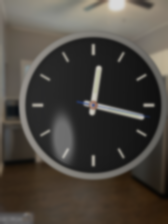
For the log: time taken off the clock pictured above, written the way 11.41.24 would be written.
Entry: 12.17.17
